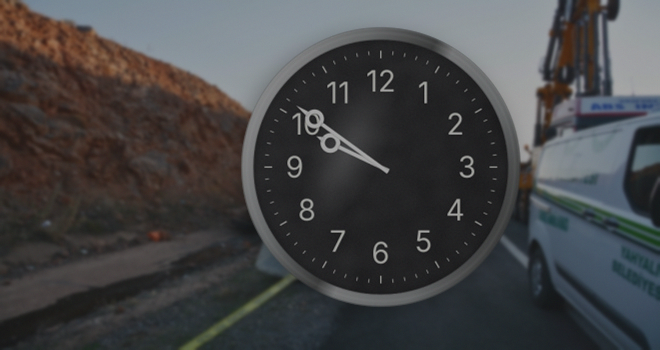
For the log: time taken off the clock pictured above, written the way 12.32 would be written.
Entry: 9.51
